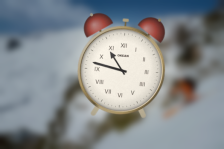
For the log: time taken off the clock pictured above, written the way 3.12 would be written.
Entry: 10.47
